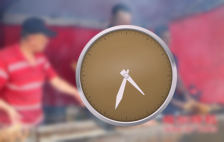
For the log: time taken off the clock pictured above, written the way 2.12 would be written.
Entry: 4.33
